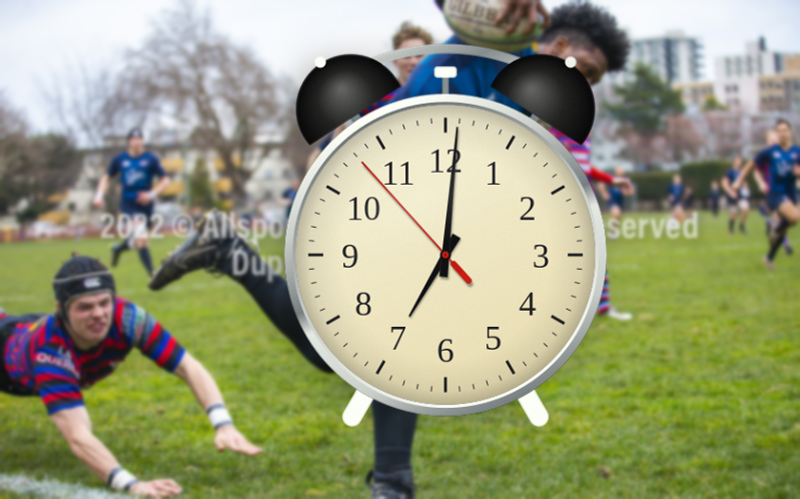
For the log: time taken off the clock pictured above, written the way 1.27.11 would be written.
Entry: 7.00.53
